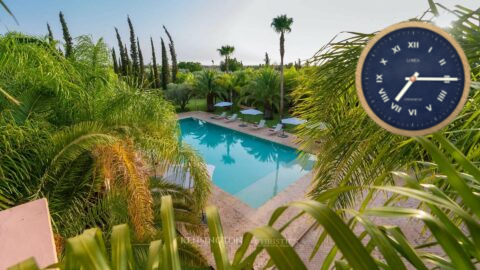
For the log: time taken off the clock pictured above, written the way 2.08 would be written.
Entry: 7.15
